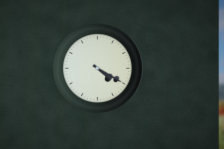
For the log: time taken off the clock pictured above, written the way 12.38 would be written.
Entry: 4.20
